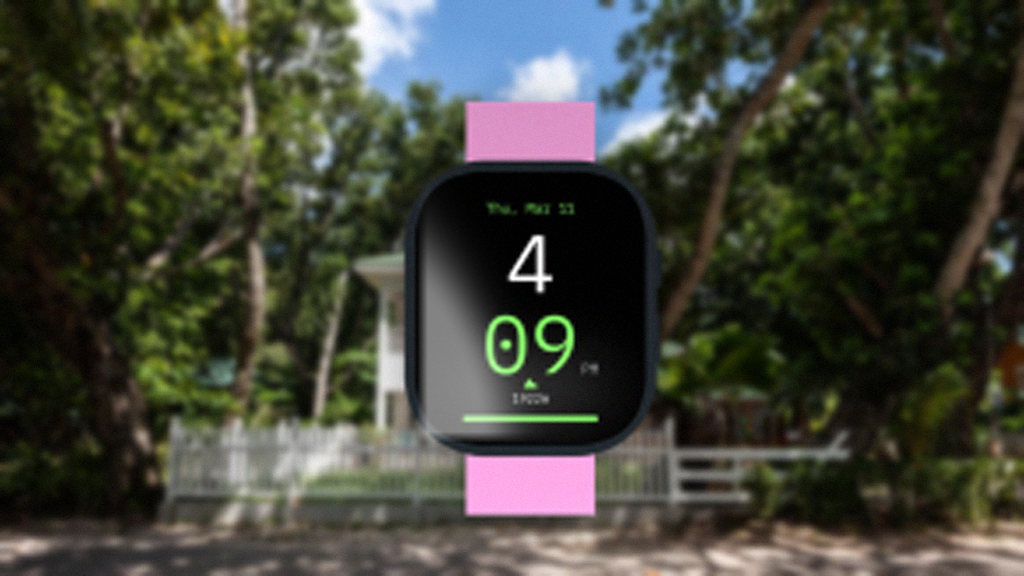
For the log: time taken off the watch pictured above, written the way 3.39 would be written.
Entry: 4.09
